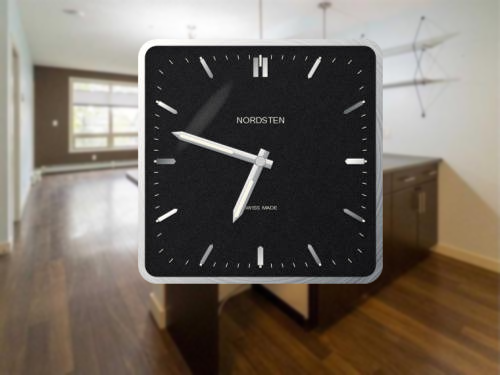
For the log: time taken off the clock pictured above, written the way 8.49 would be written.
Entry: 6.48
